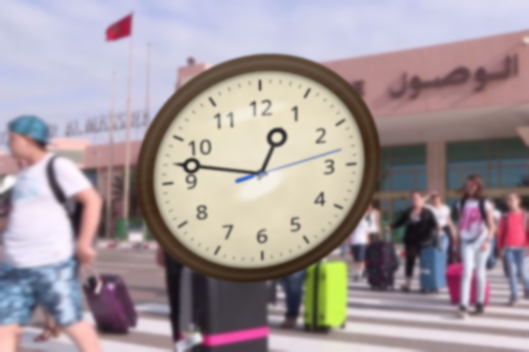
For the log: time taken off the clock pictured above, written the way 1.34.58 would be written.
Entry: 12.47.13
